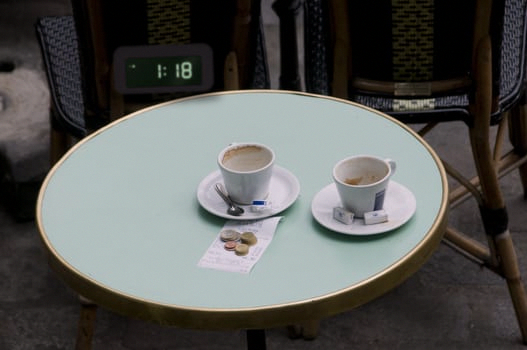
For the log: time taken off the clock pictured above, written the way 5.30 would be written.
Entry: 1.18
